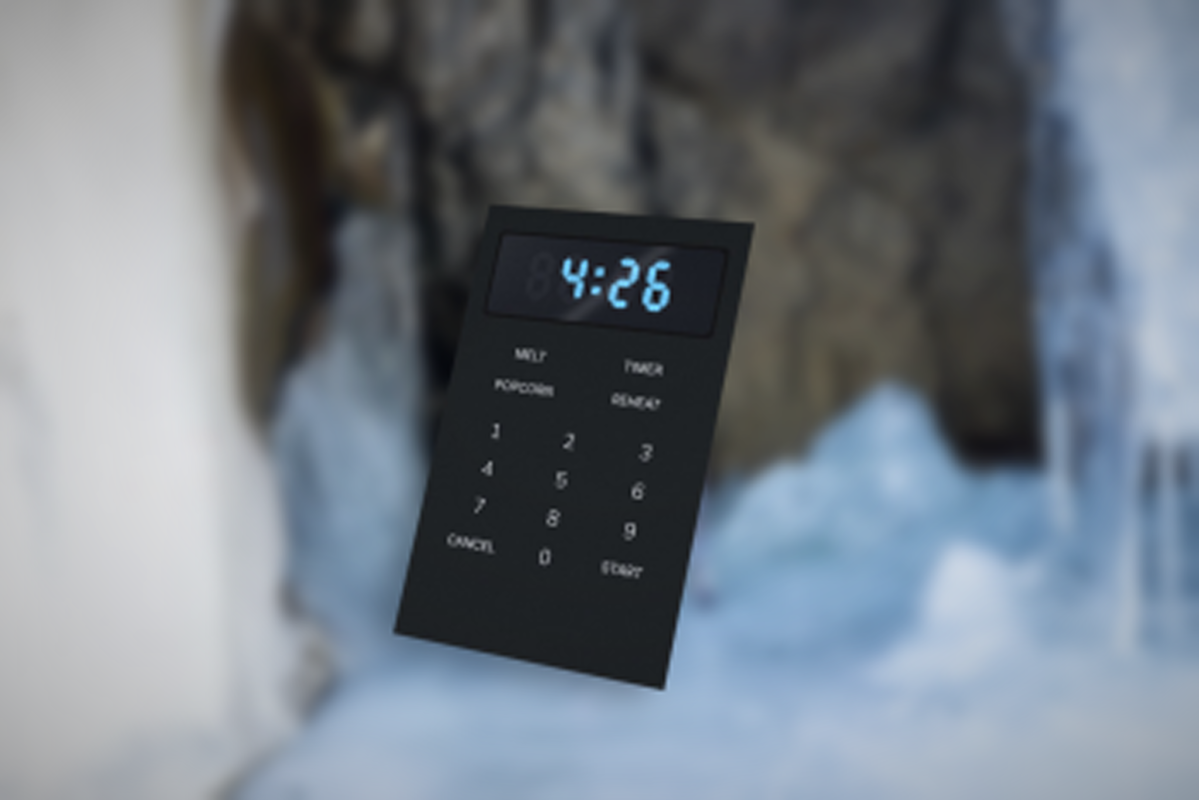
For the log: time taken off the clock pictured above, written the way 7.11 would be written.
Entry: 4.26
